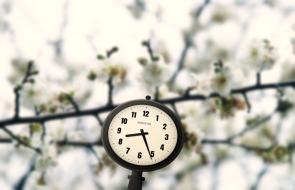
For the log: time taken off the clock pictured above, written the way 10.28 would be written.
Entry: 8.26
